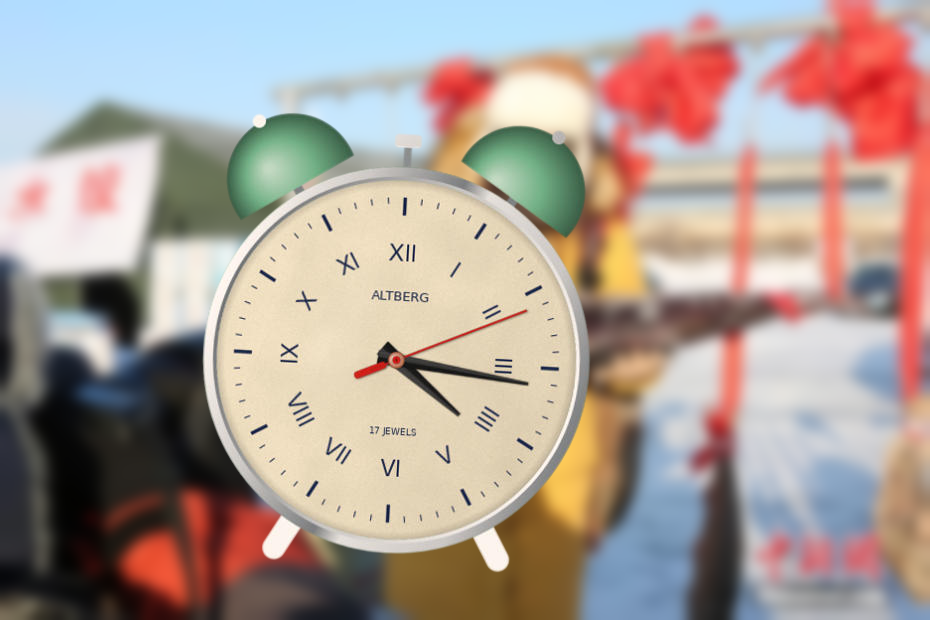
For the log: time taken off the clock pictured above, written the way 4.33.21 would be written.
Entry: 4.16.11
